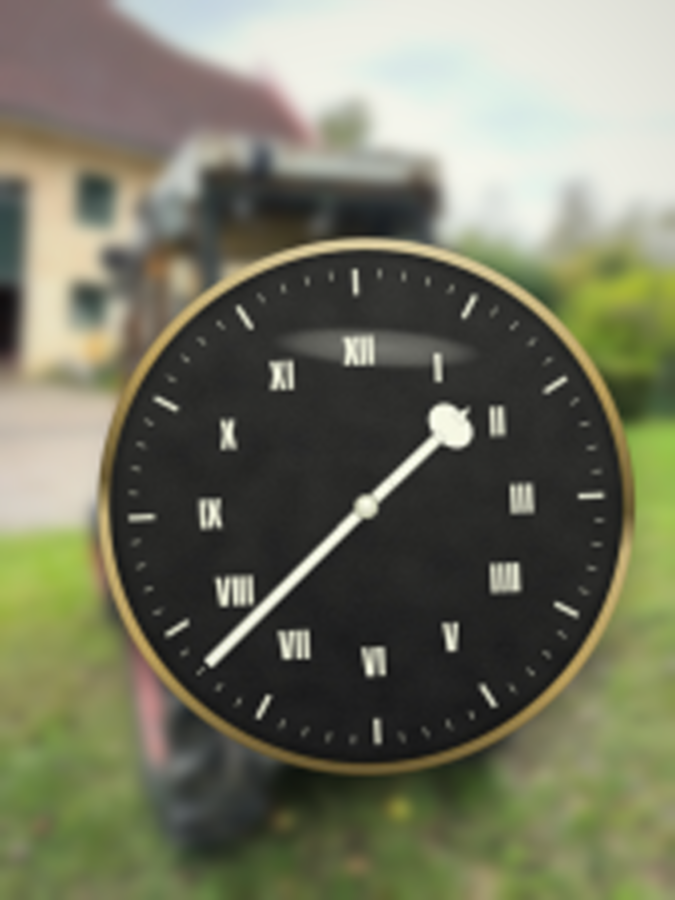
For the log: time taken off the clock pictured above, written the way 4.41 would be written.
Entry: 1.38
